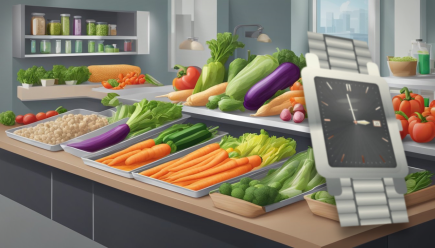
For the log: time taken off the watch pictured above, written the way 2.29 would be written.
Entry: 2.59
